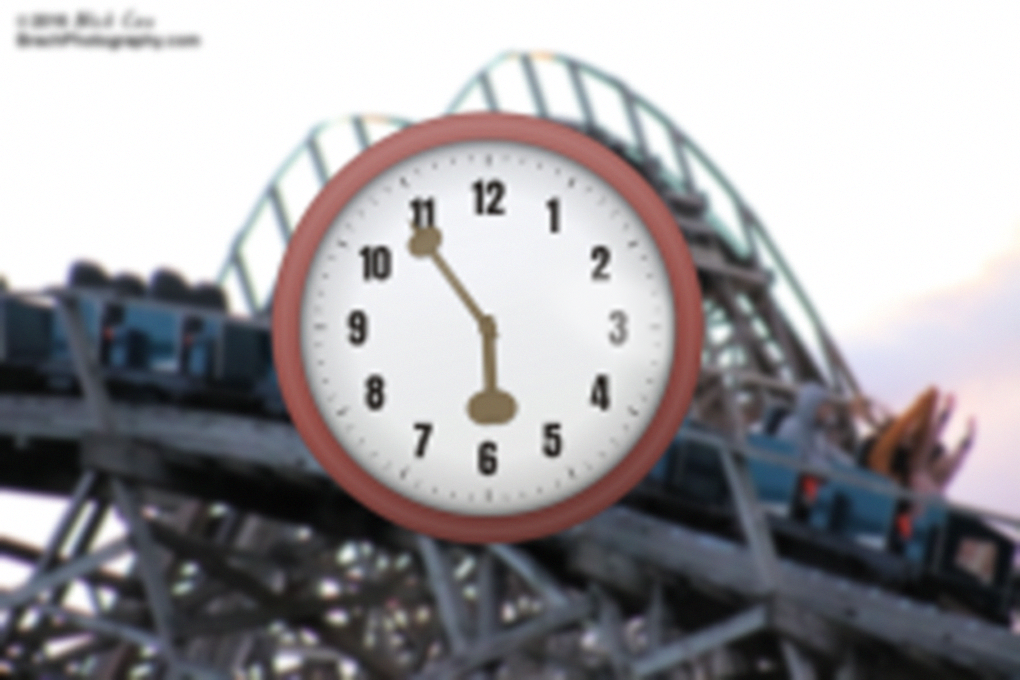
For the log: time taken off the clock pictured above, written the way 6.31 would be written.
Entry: 5.54
